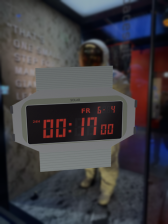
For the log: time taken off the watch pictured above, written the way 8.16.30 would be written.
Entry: 0.17.00
